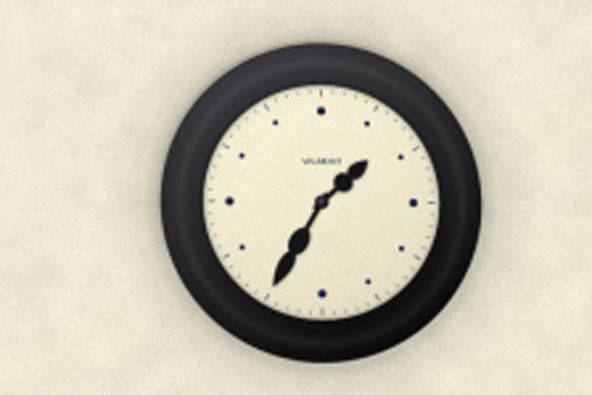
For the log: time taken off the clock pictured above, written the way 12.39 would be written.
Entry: 1.35
